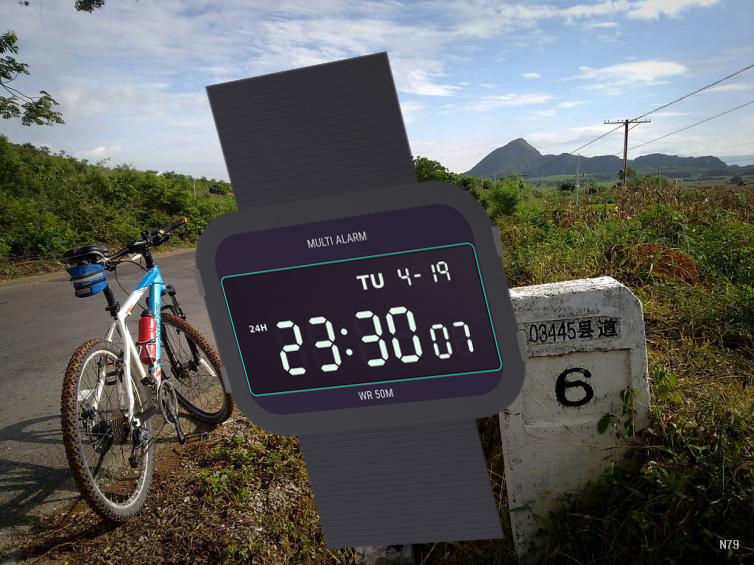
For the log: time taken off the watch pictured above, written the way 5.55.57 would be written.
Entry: 23.30.07
